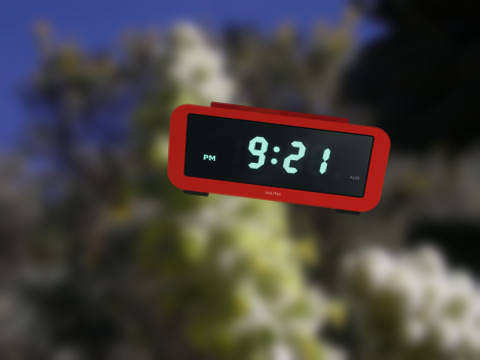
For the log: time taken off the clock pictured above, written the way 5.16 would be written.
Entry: 9.21
